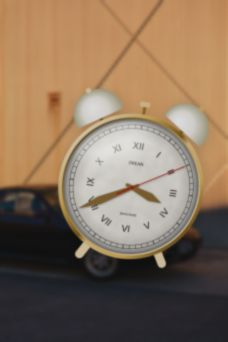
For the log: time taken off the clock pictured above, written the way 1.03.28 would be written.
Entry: 3.40.10
